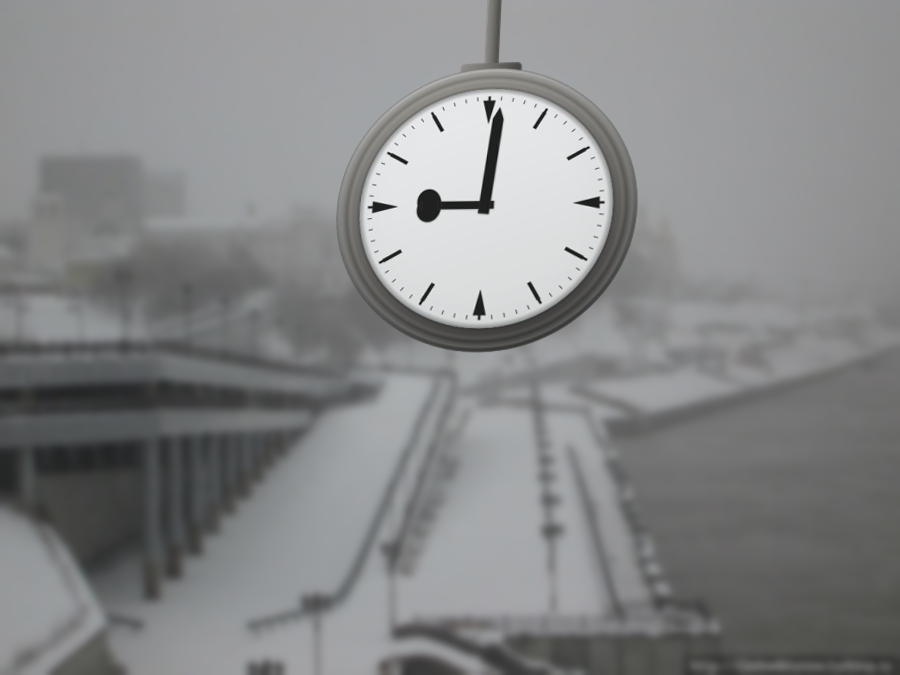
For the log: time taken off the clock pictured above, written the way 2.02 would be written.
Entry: 9.01
